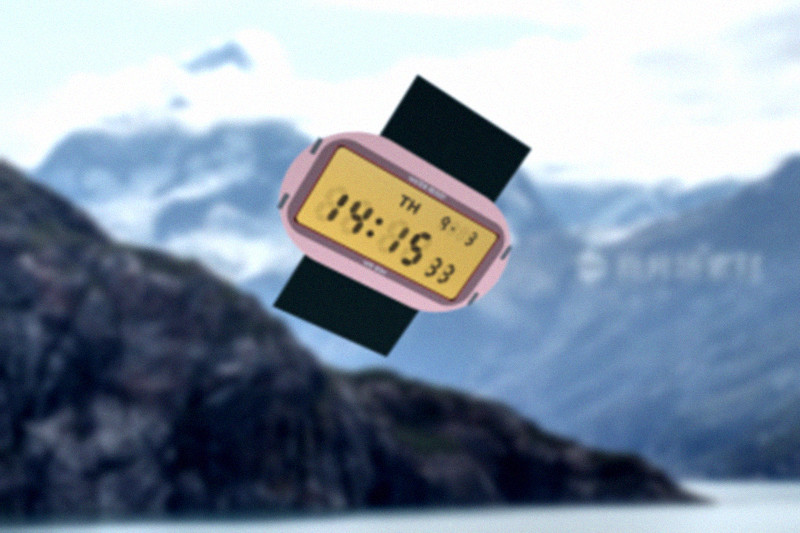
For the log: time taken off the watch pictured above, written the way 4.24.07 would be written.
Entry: 14.15.33
